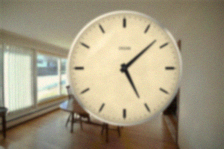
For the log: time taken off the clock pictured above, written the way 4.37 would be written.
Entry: 5.08
